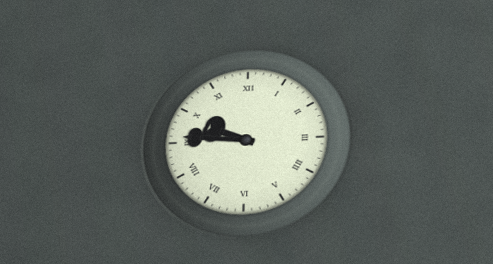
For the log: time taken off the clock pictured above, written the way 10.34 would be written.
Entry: 9.46
